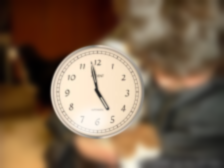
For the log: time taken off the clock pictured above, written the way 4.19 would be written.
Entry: 4.58
